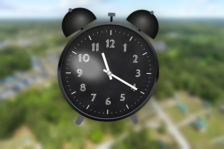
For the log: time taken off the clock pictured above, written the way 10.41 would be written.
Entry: 11.20
